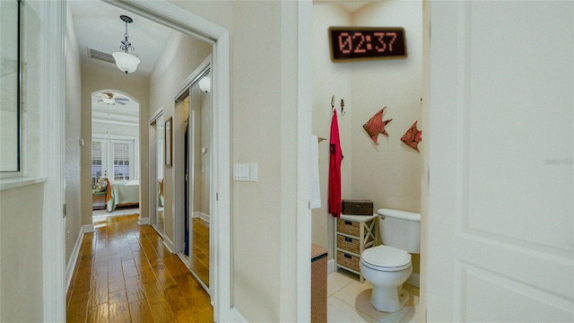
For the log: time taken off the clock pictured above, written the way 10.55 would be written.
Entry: 2.37
